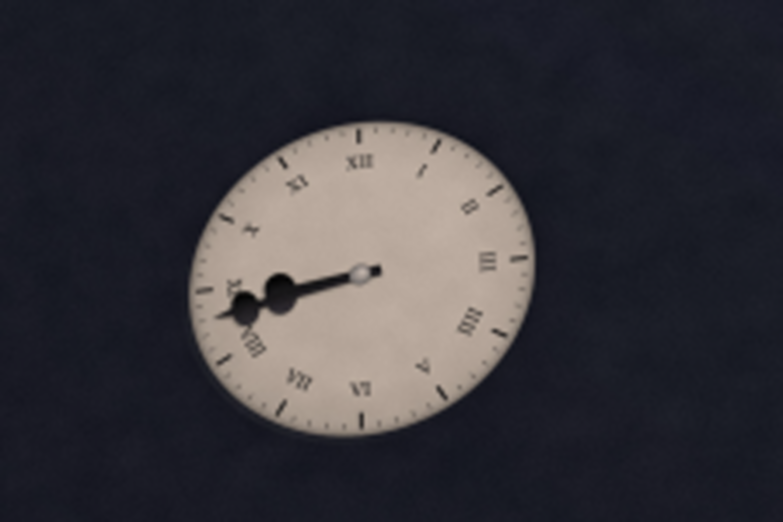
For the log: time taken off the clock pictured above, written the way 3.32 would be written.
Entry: 8.43
